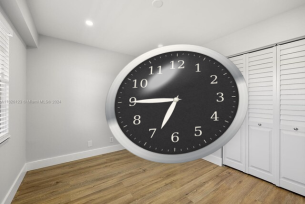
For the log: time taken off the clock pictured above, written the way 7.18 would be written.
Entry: 6.45
